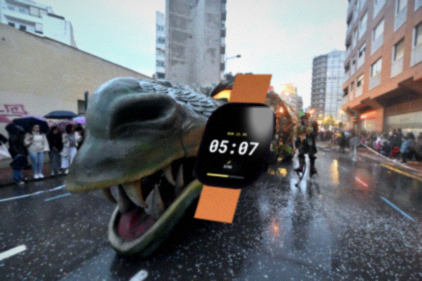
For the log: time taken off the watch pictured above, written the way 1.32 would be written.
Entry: 5.07
